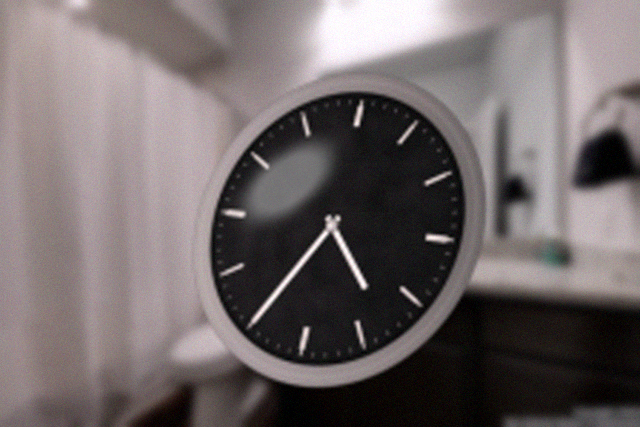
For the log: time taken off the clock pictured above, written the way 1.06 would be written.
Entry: 4.35
